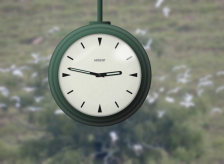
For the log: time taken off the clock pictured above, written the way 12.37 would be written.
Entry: 2.47
